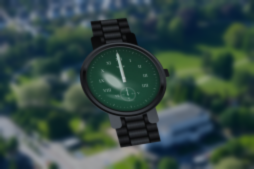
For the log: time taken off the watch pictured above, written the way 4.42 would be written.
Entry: 12.00
